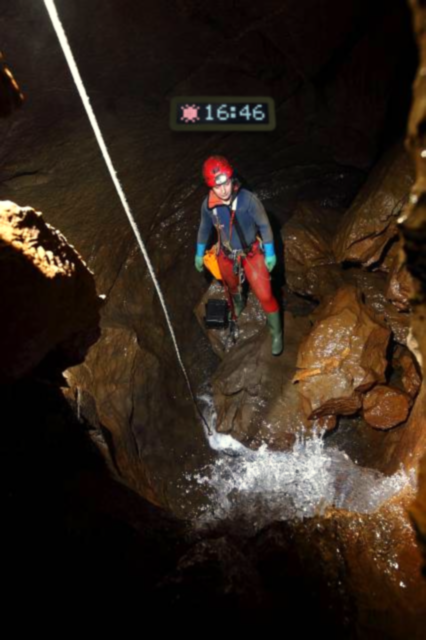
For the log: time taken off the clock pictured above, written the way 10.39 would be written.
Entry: 16.46
